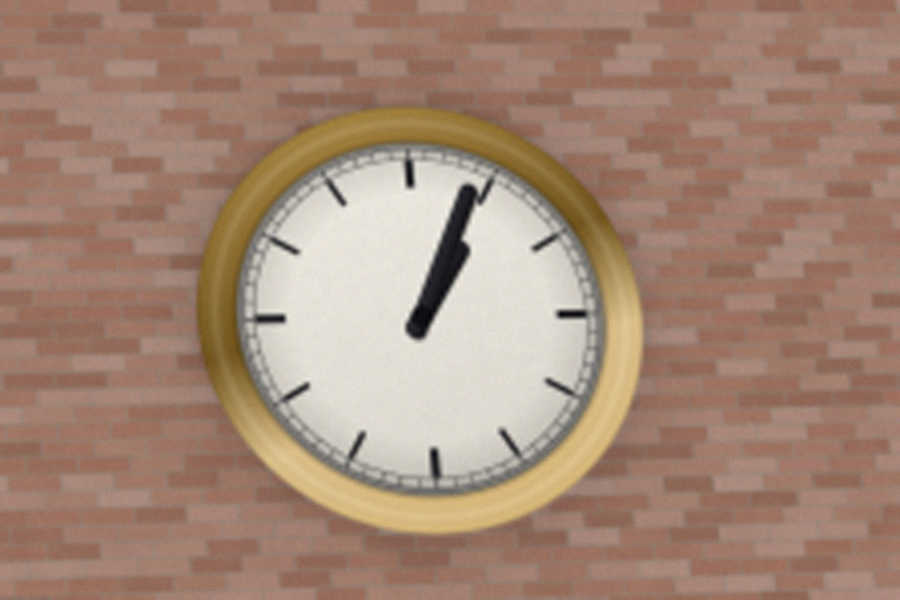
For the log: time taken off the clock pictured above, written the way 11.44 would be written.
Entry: 1.04
